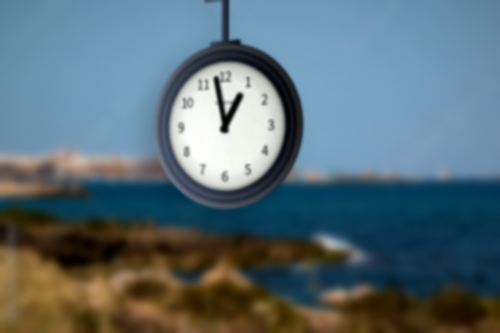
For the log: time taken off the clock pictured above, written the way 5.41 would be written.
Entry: 12.58
